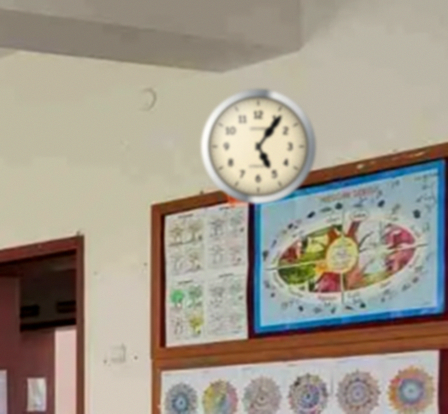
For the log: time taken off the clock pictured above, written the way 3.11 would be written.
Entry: 5.06
